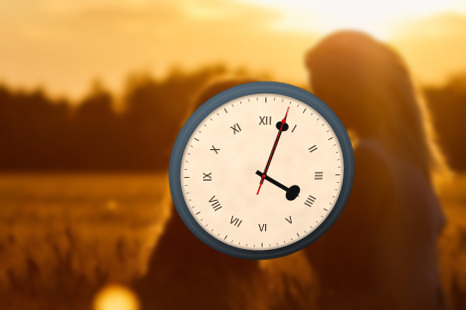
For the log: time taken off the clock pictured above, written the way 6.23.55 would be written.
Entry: 4.03.03
